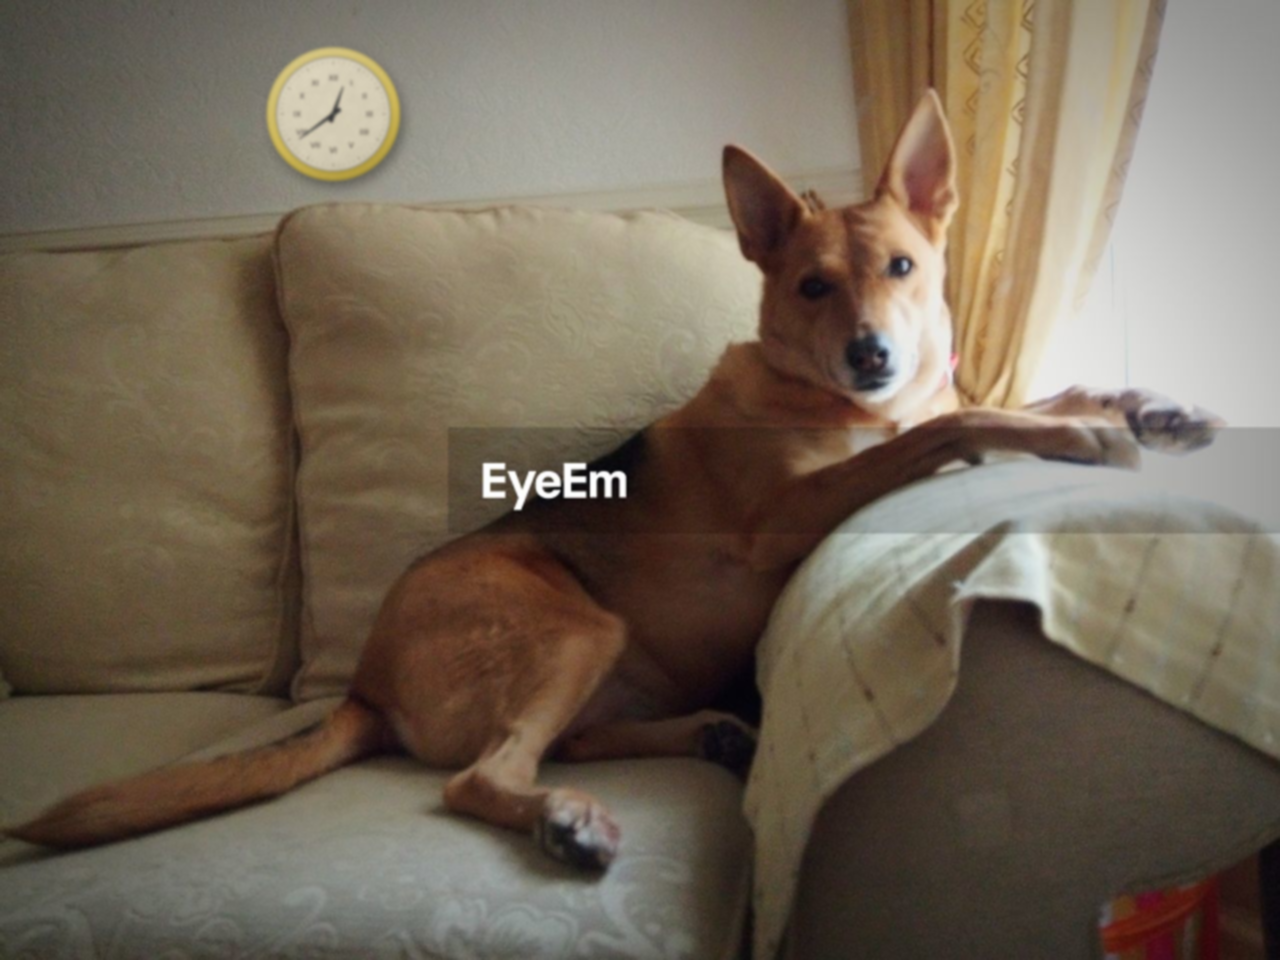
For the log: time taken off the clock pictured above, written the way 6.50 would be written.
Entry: 12.39
